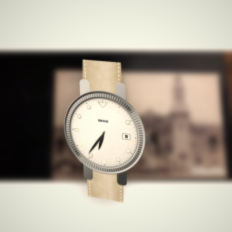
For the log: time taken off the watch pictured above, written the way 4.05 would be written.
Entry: 6.36
